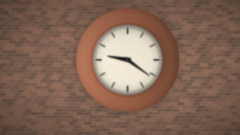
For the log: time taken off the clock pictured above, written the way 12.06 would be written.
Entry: 9.21
